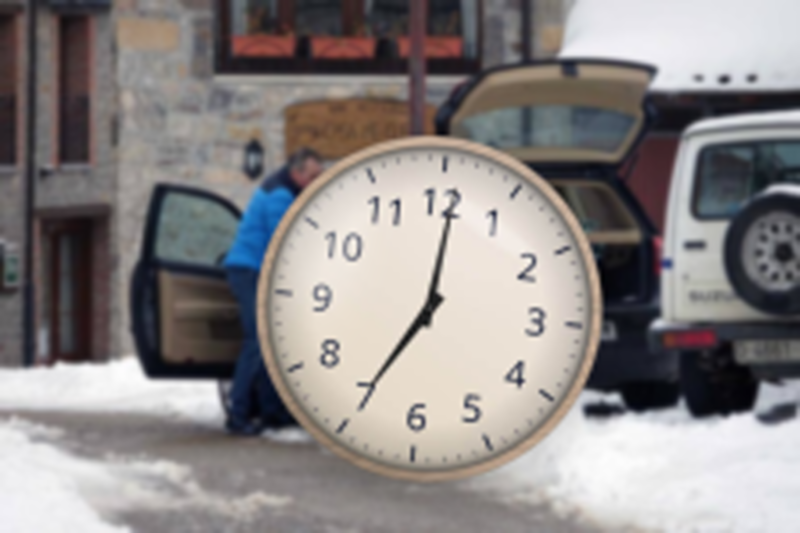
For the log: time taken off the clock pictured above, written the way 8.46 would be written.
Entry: 7.01
